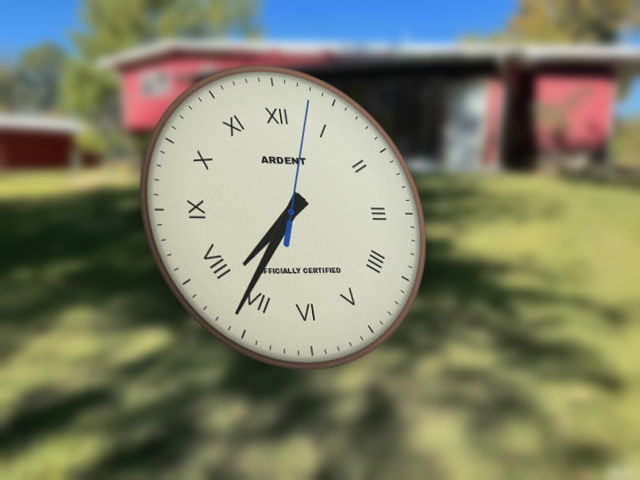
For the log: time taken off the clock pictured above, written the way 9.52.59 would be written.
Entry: 7.36.03
